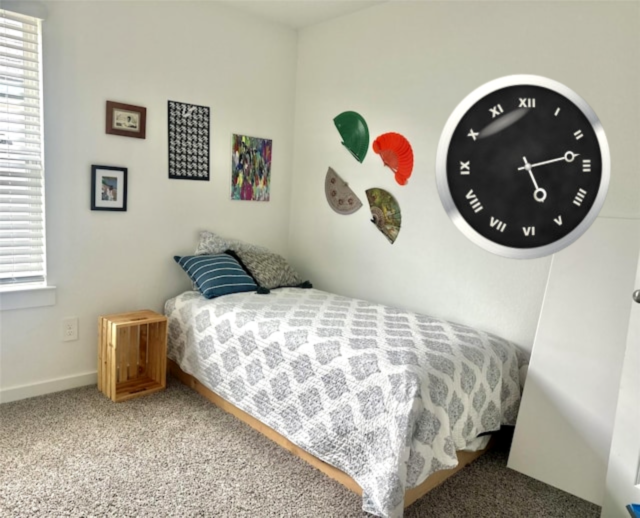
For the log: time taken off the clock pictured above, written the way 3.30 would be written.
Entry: 5.13
